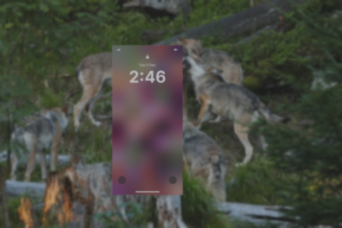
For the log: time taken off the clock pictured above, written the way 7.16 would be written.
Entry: 2.46
